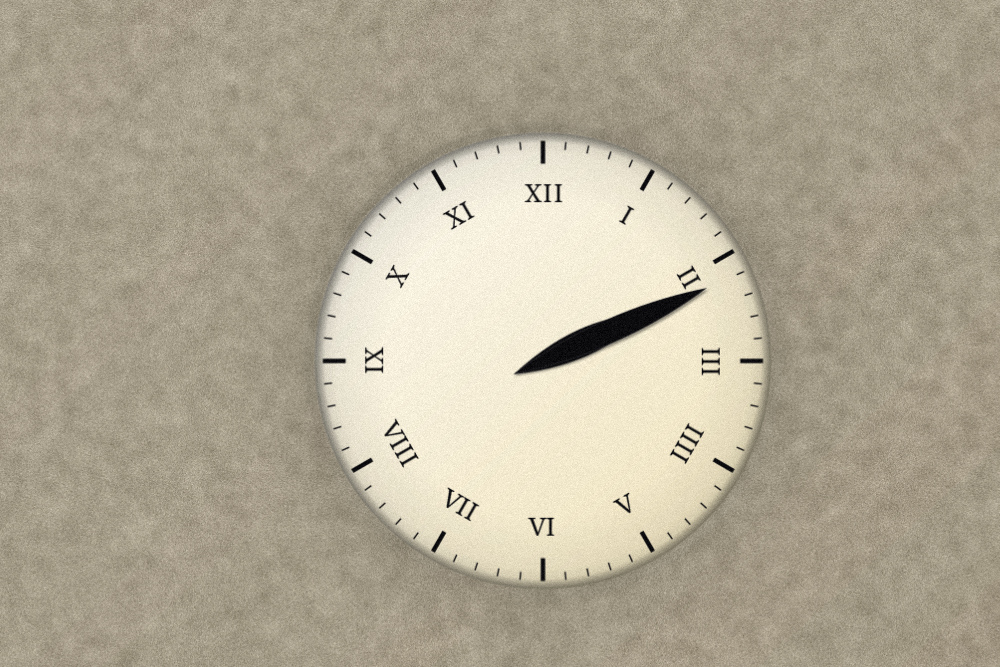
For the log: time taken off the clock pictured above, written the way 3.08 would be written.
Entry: 2.11
